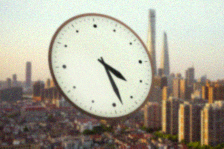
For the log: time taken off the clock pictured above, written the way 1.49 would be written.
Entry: 4.28
